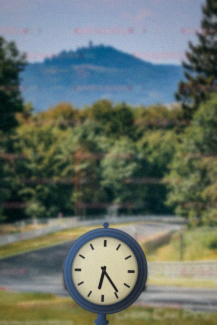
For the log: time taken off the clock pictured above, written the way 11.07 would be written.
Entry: 6.24
